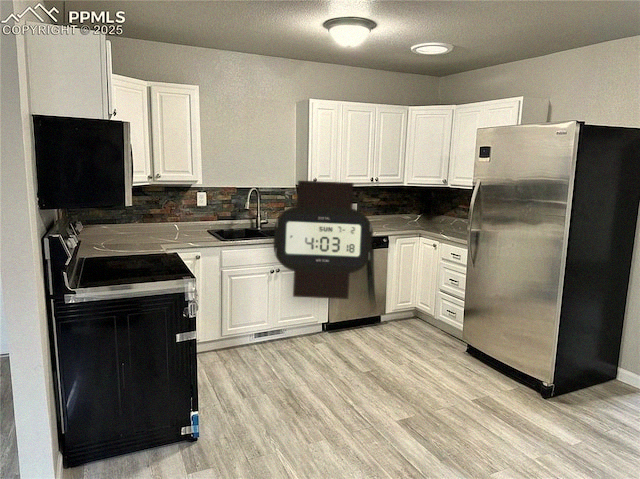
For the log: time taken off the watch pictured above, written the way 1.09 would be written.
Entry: 4.03
